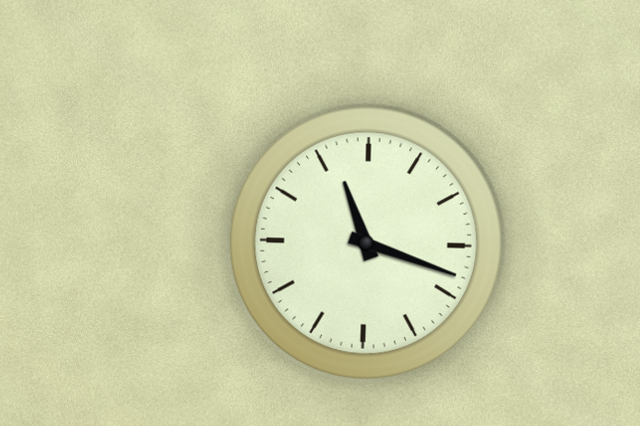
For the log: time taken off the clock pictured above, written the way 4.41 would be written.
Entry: 11.18
